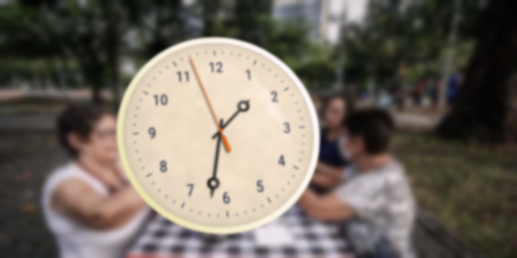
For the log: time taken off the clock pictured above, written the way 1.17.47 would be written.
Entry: 1.31.57
